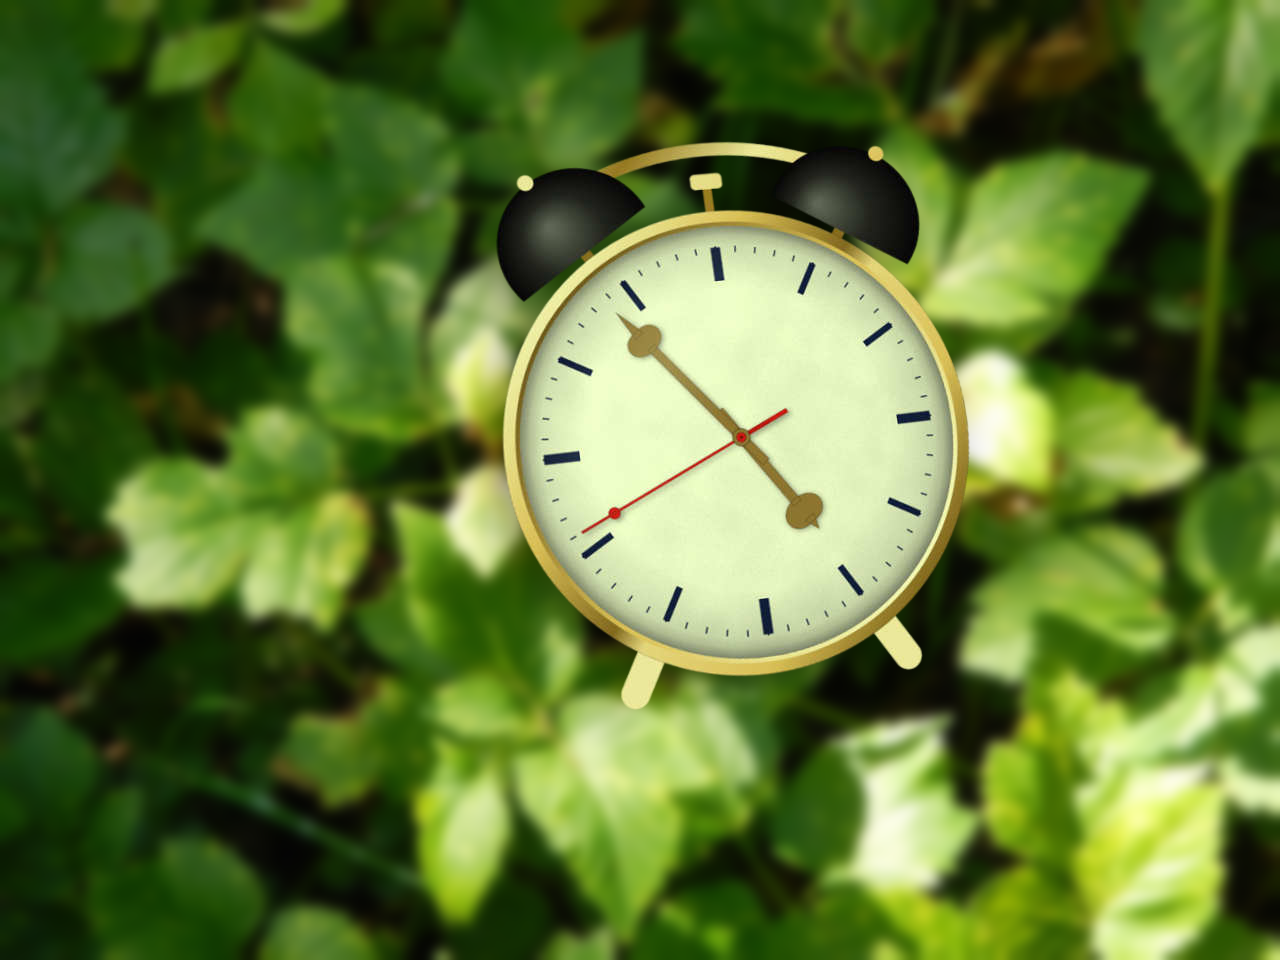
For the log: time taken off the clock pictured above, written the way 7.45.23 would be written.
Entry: 4.53.41
